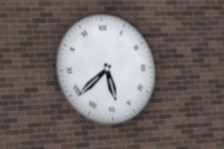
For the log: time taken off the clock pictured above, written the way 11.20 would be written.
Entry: 5.39
